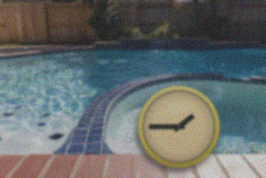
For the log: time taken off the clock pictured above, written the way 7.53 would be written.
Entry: 1.45
